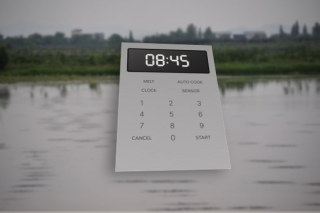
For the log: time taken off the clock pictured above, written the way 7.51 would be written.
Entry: 8.45
